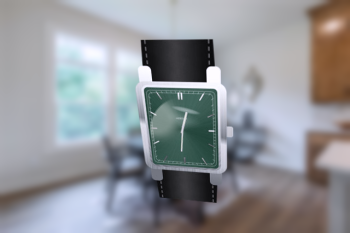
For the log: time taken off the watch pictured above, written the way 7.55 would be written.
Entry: 12.31
